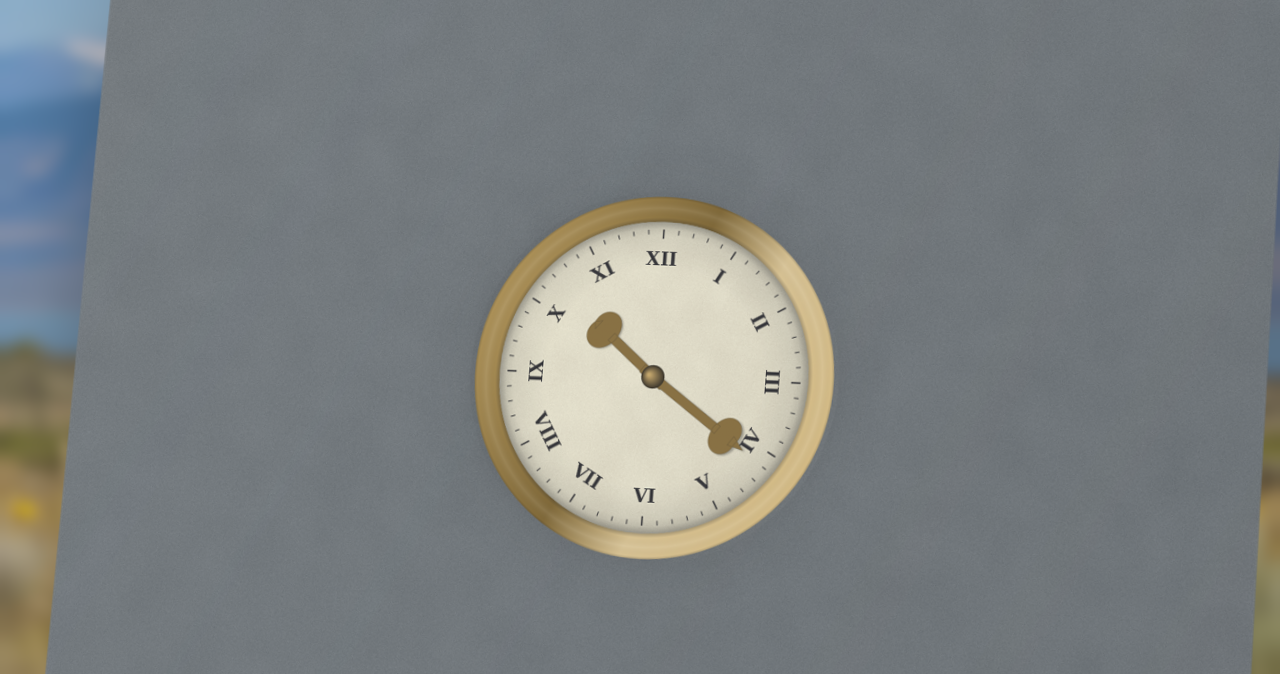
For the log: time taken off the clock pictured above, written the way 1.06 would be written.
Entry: 10.21
